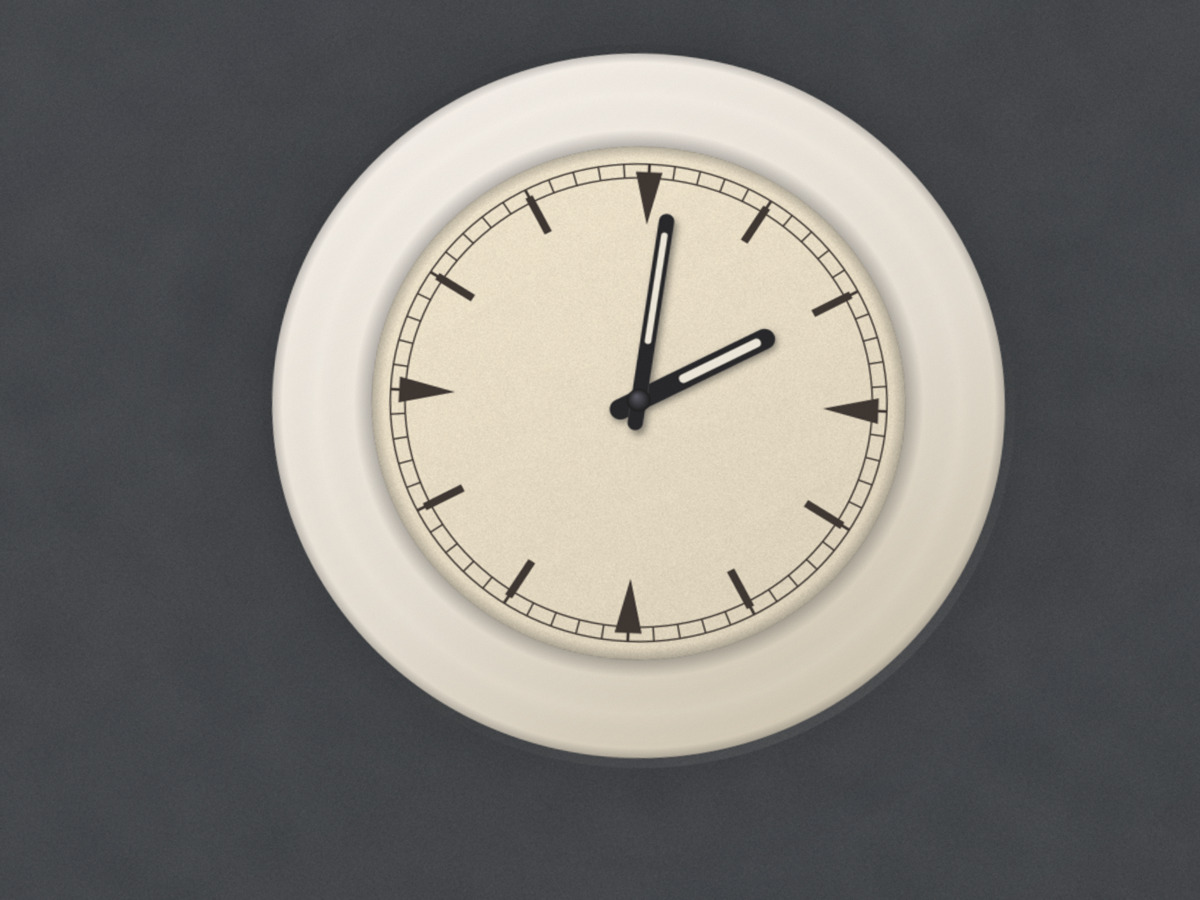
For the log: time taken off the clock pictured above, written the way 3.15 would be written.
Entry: 2.01
